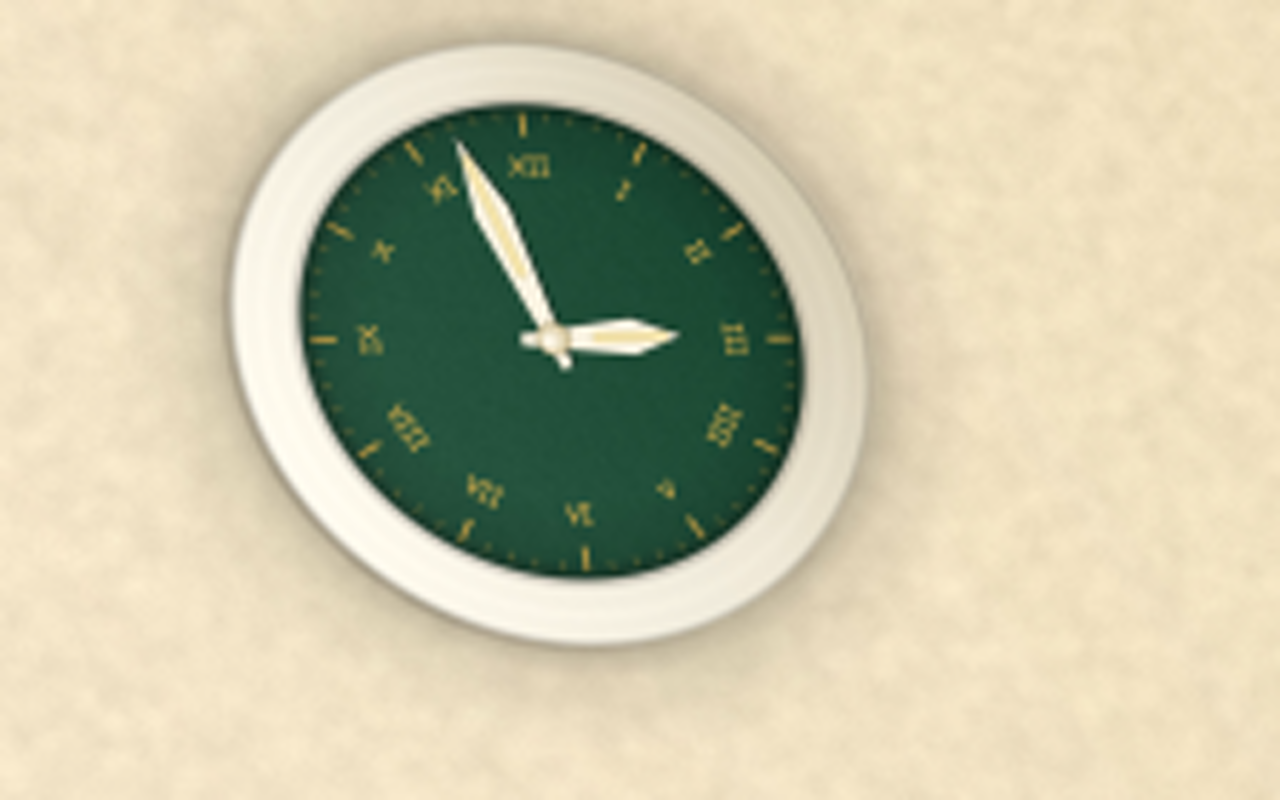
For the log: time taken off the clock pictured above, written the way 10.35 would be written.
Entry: 2.57
